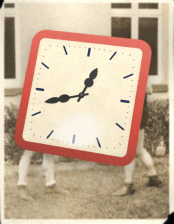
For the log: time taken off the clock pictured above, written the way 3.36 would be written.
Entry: 12.42
